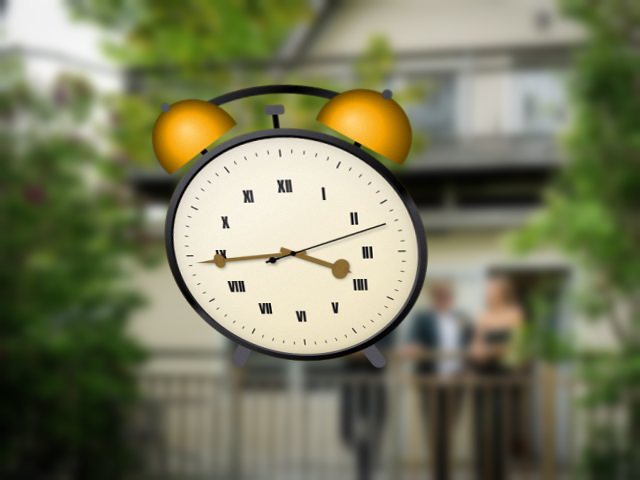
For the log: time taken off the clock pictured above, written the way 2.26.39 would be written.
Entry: 3.44.12
